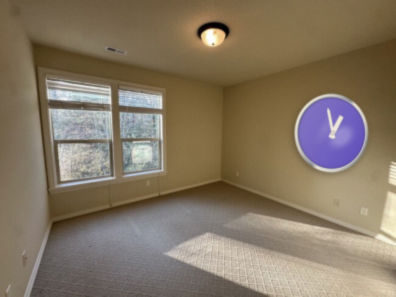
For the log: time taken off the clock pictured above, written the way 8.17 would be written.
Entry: 12.58
